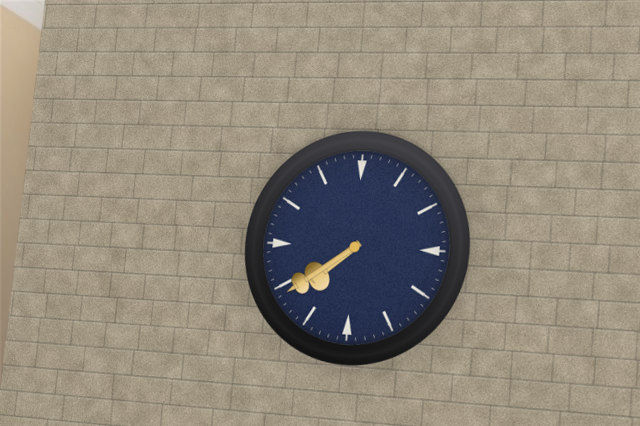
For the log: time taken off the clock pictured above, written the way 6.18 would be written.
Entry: 7.39
